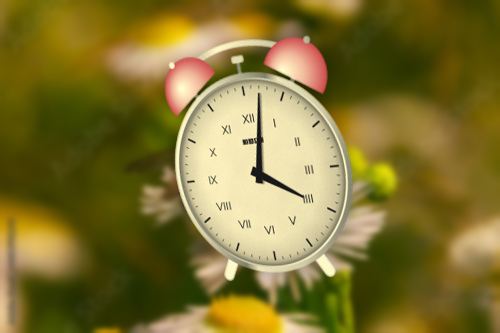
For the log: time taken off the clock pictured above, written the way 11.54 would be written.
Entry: 4.02
